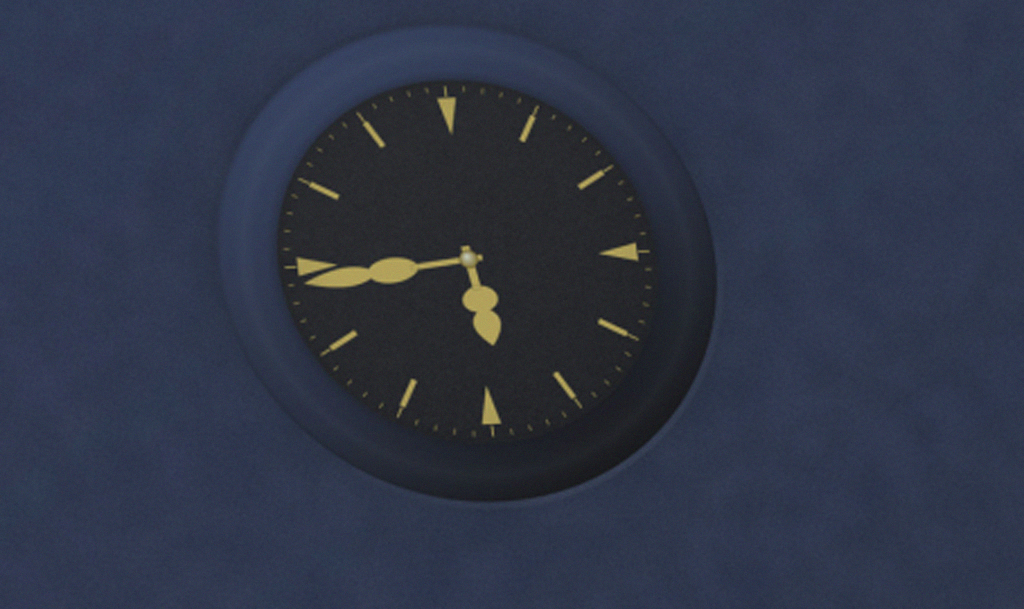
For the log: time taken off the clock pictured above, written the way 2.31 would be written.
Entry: 5.44
